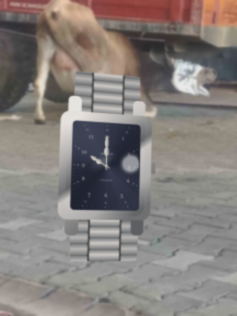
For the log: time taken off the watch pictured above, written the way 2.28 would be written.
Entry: 10.00
